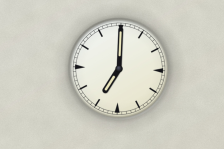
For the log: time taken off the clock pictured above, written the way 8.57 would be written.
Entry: 7.00
